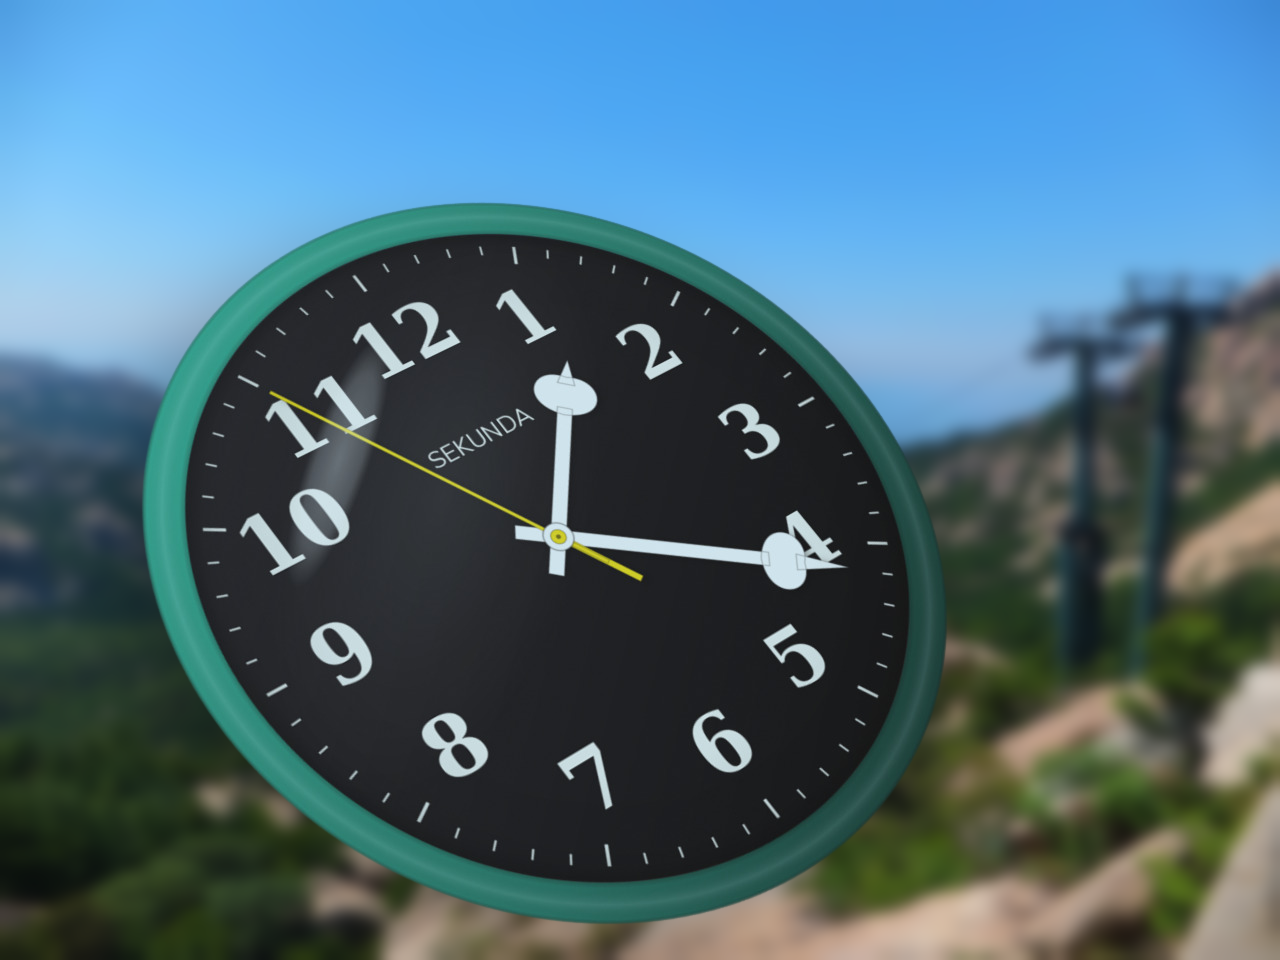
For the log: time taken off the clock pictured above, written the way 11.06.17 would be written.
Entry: 1.20.55
